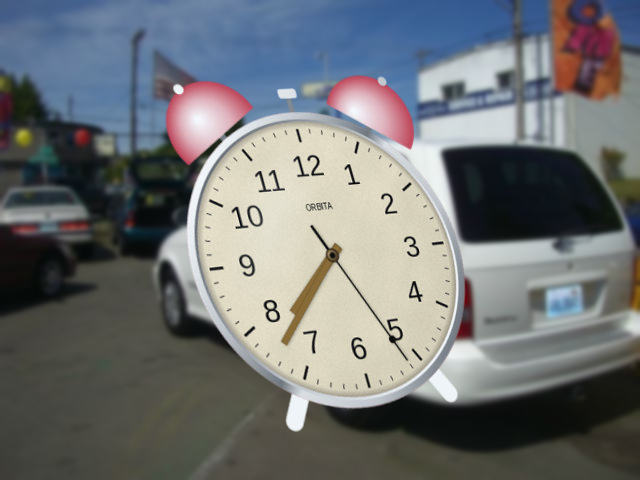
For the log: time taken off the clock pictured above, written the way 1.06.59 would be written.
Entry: 7.37.26
